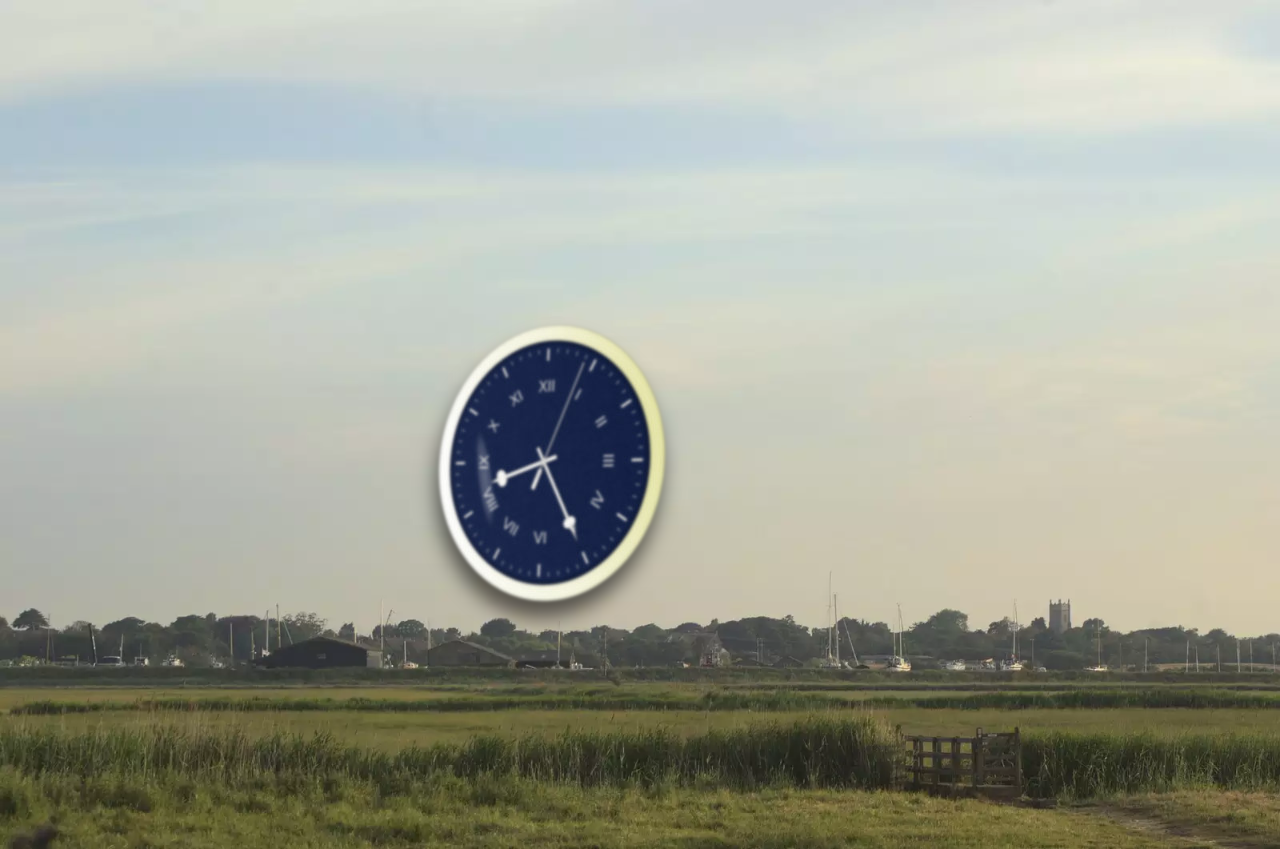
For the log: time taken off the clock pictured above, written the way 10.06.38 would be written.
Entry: 8.25.04
